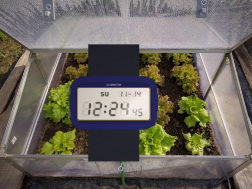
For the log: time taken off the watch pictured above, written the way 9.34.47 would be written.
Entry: 12.24.45
